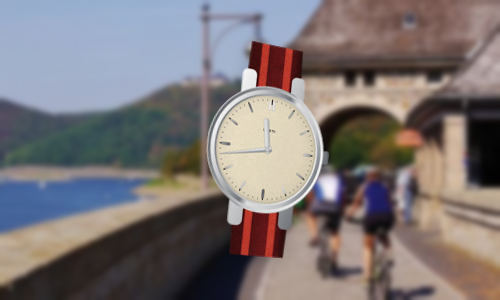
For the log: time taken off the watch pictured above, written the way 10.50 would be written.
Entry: 11.43
